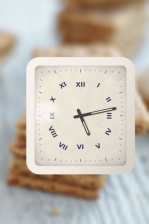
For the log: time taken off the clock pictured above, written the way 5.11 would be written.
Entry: 5.13
